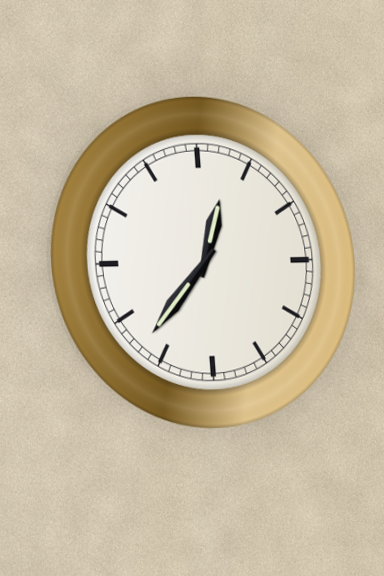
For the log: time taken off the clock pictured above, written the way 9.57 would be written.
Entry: 12.37
